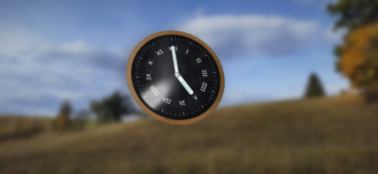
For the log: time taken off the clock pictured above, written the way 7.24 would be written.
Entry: 5.00
